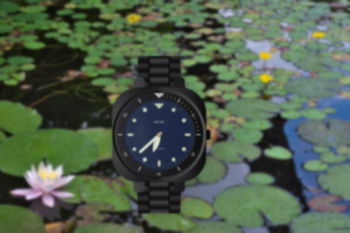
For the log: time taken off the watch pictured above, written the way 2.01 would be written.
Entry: 6.38
